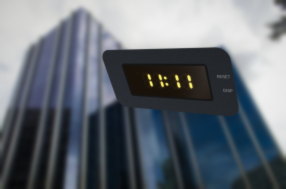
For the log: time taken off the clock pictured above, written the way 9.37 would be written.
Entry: 11.11
